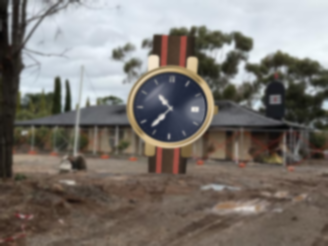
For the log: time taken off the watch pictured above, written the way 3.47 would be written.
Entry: 10.37
